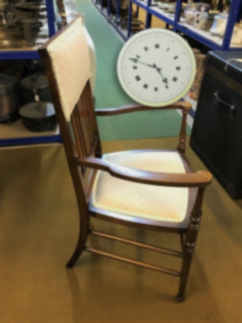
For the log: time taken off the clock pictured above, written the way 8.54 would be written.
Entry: 4.48
